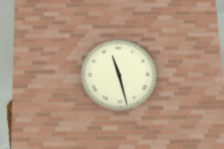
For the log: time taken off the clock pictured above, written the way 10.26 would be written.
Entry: 11.28
